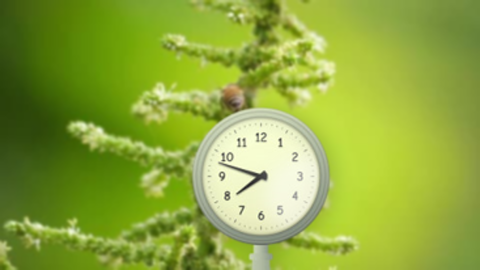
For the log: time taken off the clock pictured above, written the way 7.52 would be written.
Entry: 7.48
